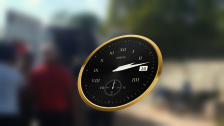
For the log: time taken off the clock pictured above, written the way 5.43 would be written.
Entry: 2.13
